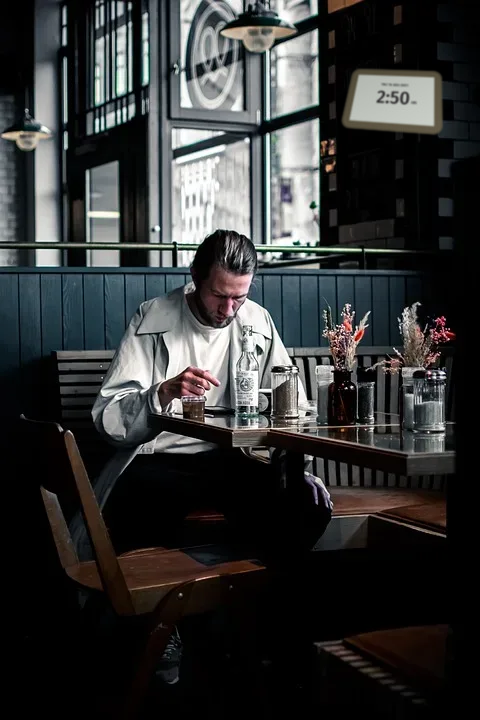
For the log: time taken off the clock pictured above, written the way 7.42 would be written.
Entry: 2.50
